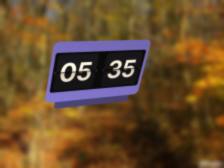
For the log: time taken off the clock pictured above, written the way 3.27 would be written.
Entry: 5.35
